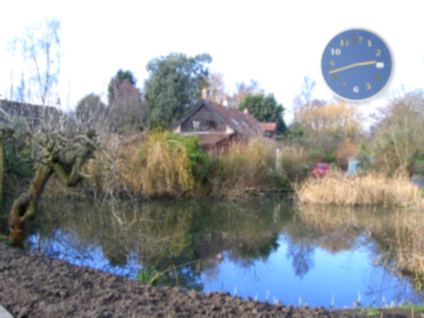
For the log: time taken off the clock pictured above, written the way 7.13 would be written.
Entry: 2.42
